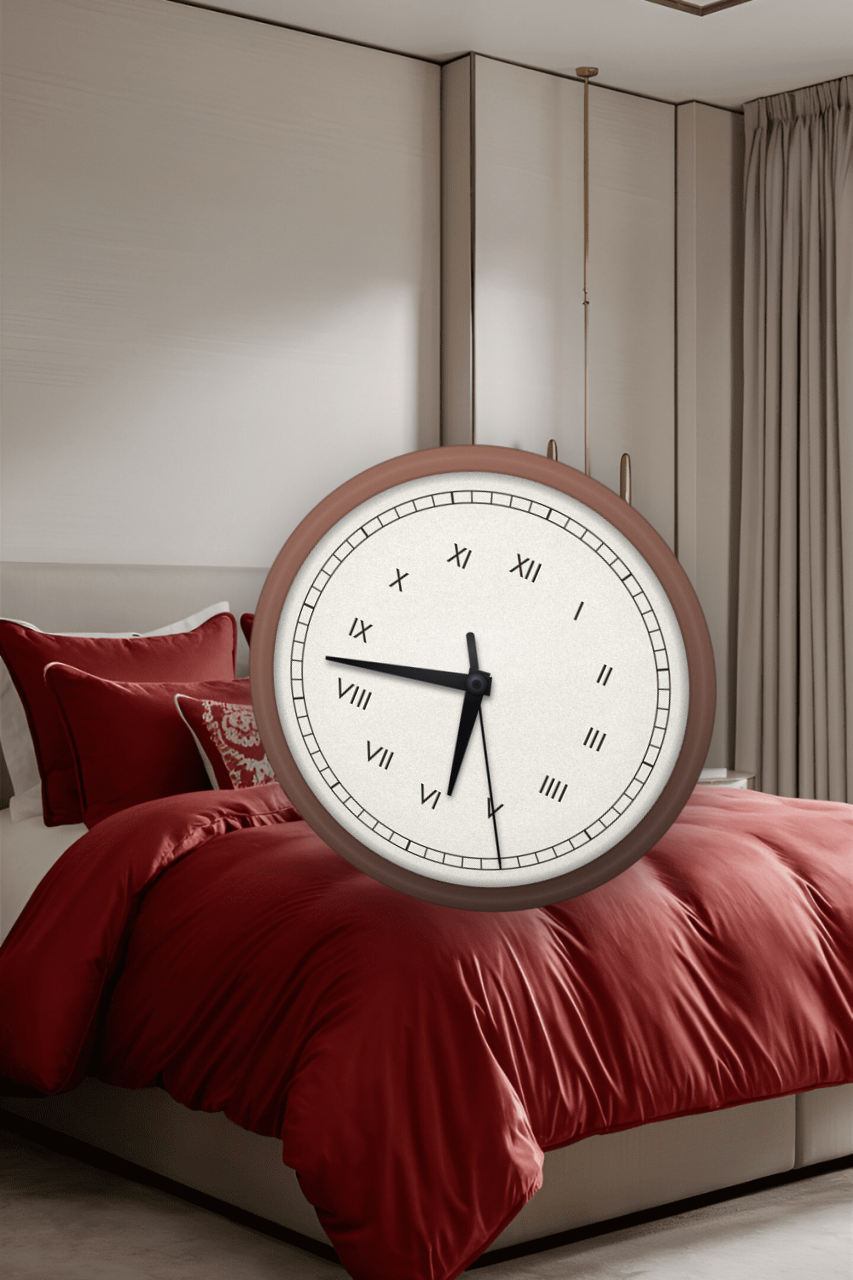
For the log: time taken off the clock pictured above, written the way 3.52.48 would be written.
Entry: 5.42.25
